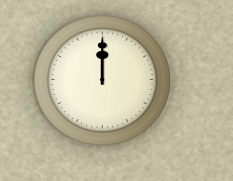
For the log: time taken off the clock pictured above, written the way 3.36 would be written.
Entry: 12.00
